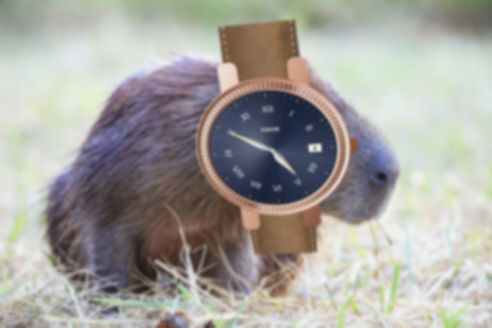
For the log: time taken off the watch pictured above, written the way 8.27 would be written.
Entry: 4.50
